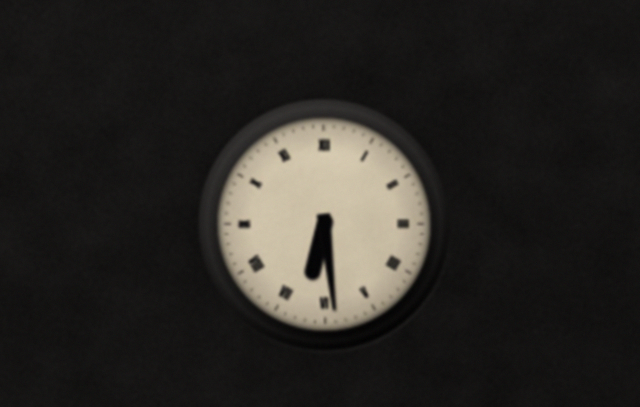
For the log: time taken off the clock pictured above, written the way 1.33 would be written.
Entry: 6.29
